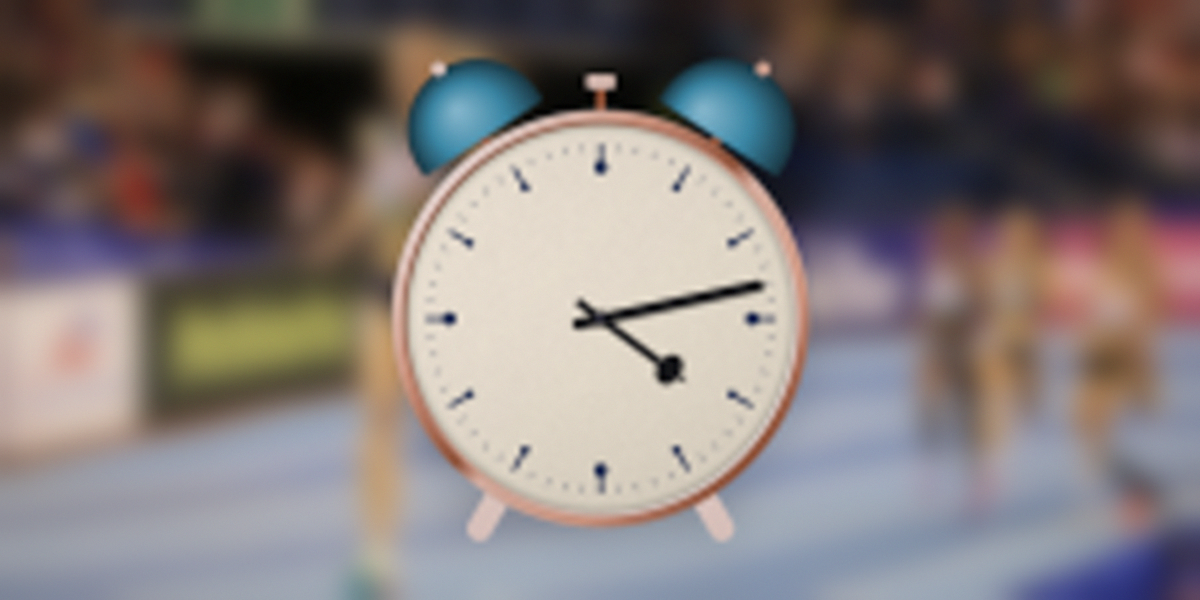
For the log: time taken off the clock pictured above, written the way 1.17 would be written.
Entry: 4.13
